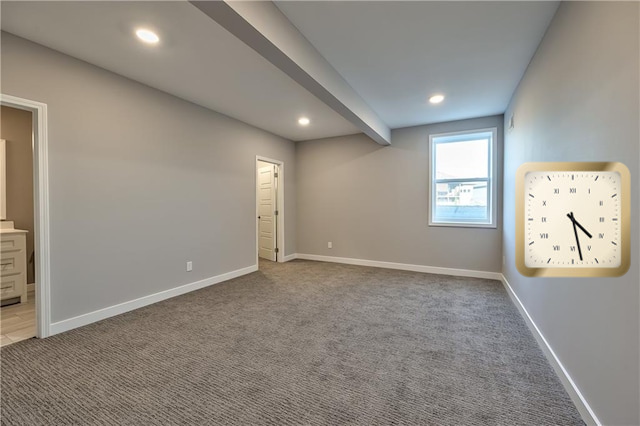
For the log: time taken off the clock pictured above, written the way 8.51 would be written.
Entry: 4.28
